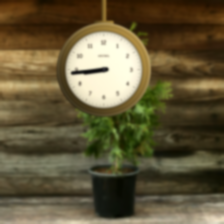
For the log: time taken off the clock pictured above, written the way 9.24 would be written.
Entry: 8.44
